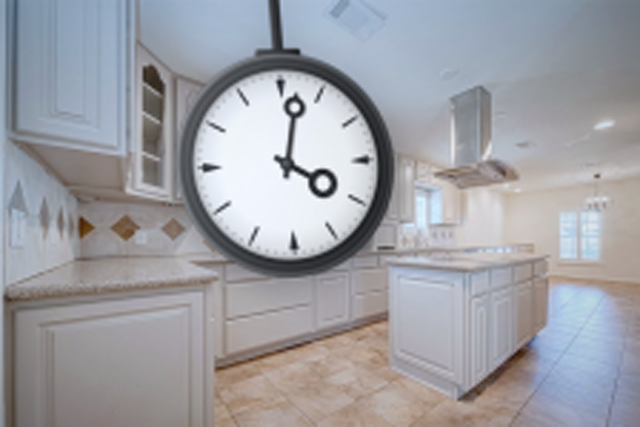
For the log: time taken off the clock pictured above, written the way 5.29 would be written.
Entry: 4.02
